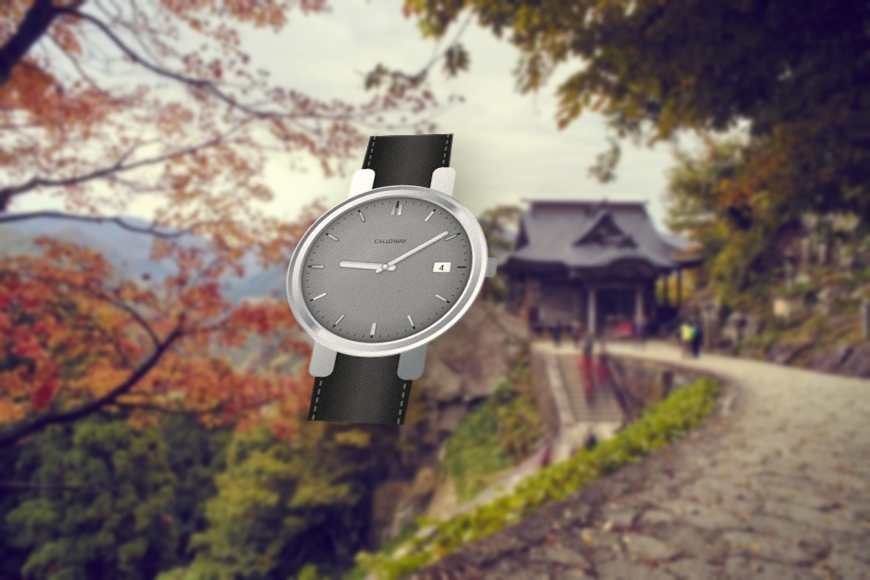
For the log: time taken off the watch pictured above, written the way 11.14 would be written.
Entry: 9.09
